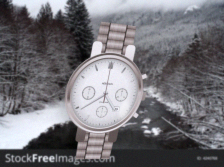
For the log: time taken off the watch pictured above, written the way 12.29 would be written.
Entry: 4.39
